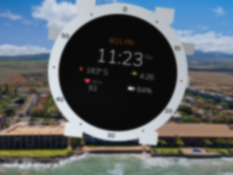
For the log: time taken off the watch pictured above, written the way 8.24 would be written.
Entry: 11.23
